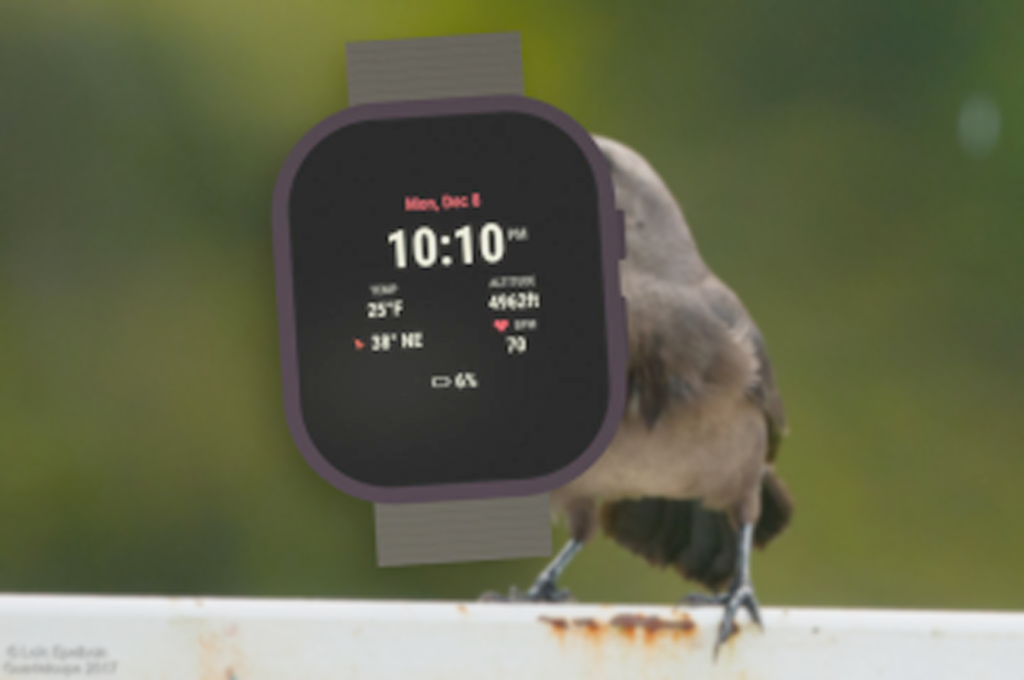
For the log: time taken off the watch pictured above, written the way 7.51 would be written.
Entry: 10.10
